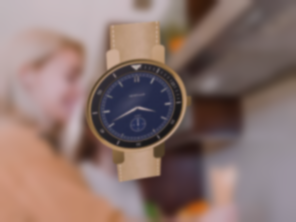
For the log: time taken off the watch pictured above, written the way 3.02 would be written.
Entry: 3.41
